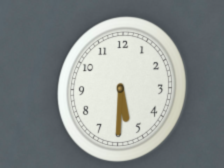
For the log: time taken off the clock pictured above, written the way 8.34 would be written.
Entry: 5.30
